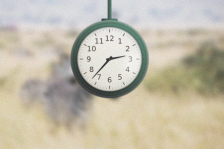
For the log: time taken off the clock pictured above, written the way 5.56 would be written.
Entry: 2.37
